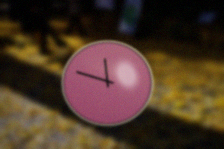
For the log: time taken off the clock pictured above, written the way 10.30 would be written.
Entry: 11.48
